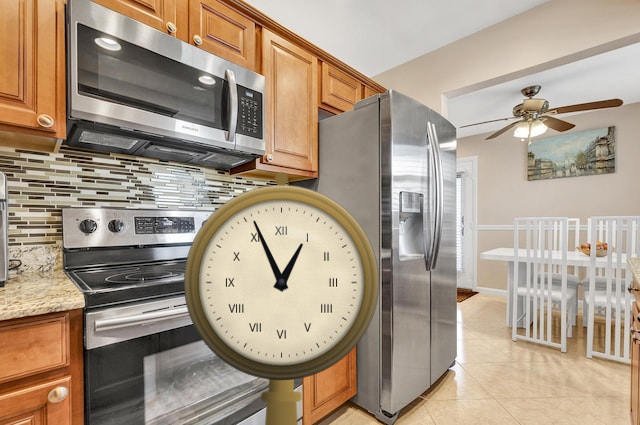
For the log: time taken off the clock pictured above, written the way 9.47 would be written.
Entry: 12.56
